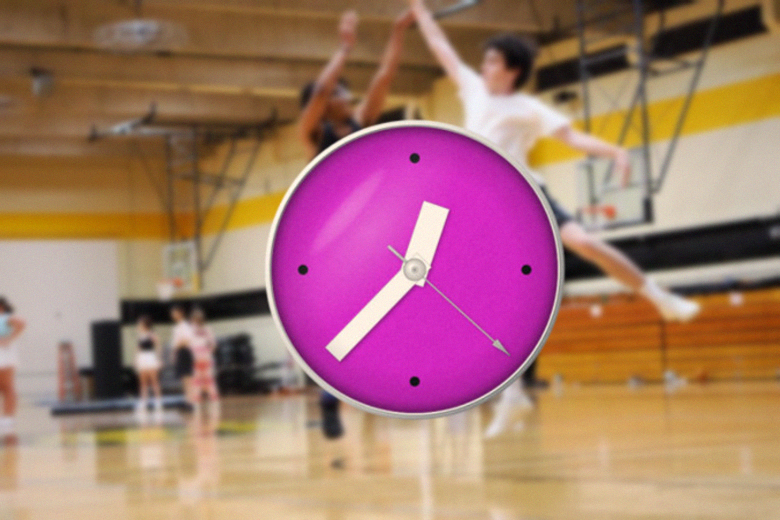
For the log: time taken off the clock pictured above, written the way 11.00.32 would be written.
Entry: 12.37.22
